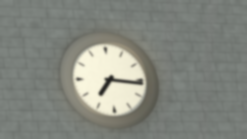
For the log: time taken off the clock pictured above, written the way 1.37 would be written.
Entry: 7.16
